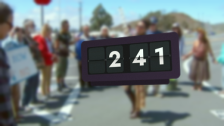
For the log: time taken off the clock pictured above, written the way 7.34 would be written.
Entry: 2.41
